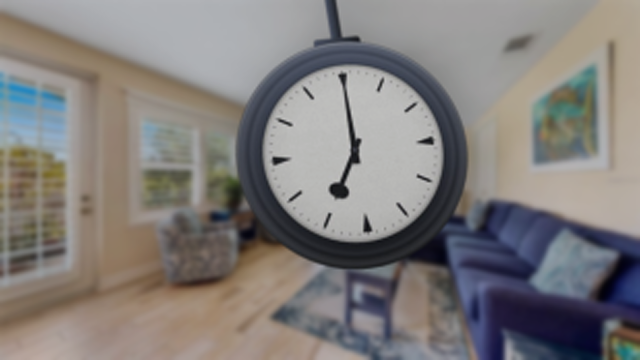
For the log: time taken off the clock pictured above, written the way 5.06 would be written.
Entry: 7.00
